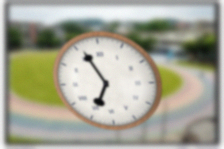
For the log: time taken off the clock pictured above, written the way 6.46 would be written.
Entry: 6.56
